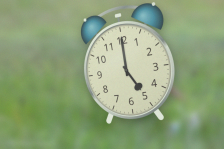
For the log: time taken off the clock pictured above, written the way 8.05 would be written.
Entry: 5.00
